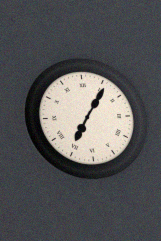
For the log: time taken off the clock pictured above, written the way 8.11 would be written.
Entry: 7.06
